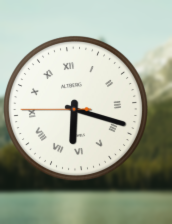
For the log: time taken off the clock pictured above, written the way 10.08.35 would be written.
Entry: 6.18.46
